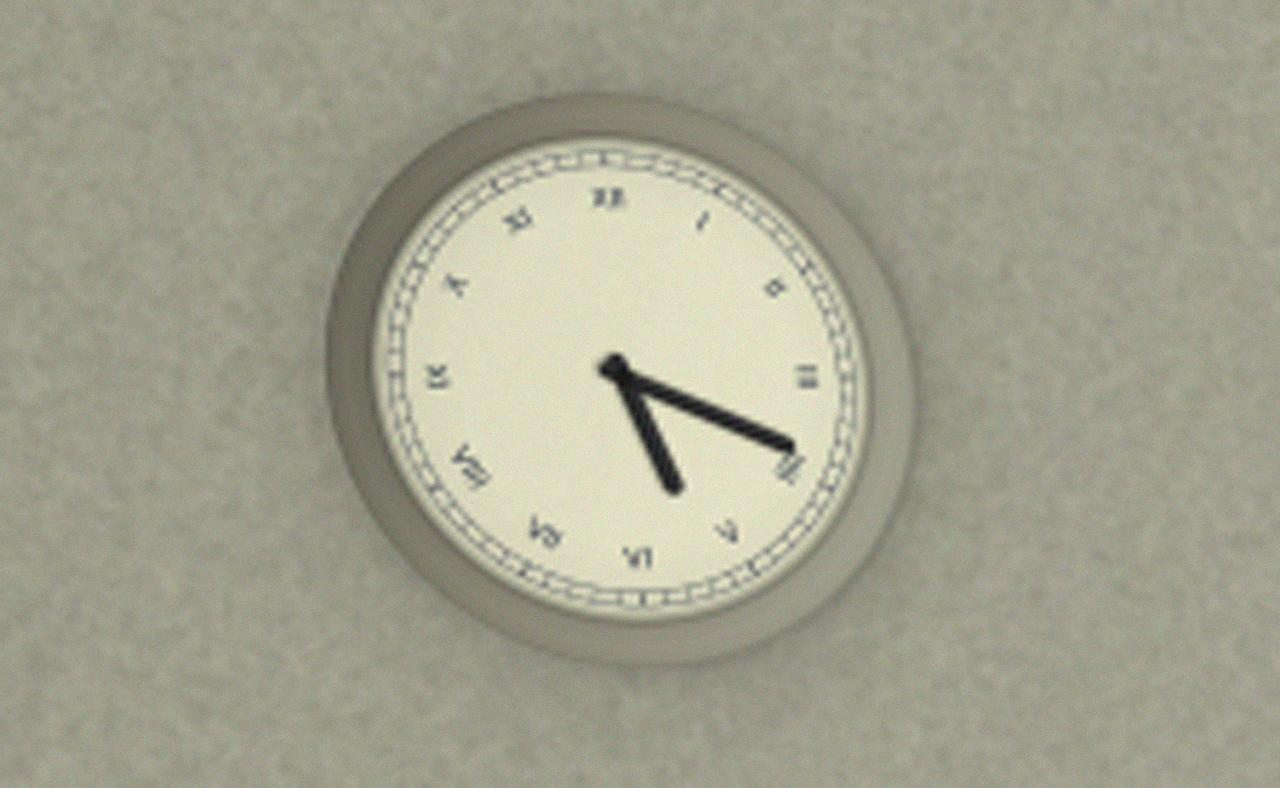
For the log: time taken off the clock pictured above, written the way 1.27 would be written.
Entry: 5.19
